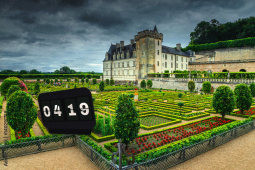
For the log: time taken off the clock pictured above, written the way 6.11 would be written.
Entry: 4.19
